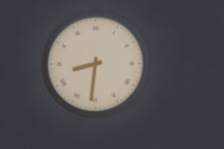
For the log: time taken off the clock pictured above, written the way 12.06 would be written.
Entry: 8.31
